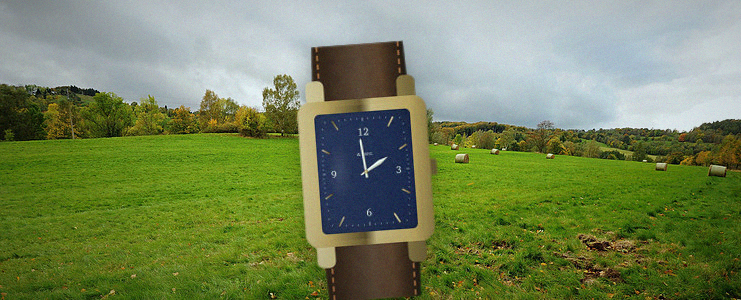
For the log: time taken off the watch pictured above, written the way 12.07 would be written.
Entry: 1.59
